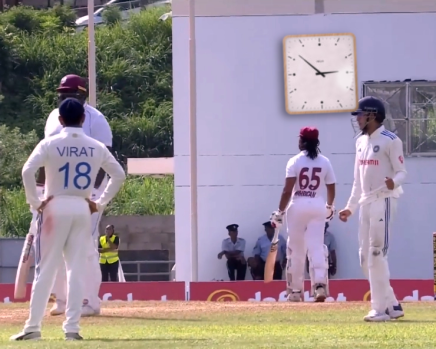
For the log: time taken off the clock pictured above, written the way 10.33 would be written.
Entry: 2.52
